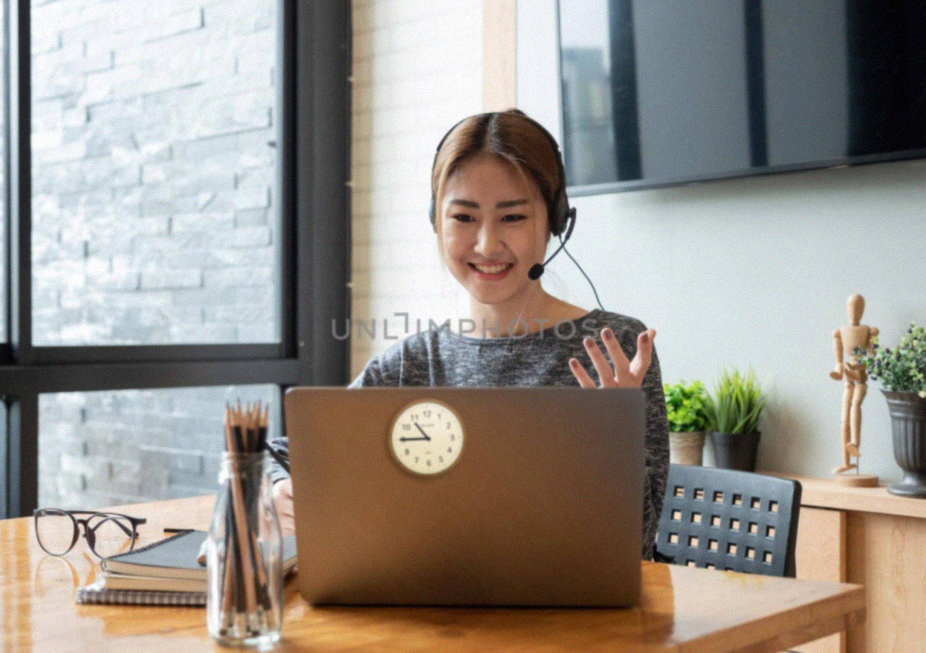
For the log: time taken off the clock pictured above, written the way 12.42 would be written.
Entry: 10.45
